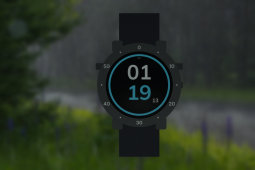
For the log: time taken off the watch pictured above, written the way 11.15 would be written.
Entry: 1.19
